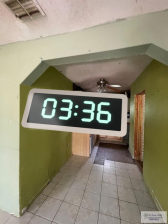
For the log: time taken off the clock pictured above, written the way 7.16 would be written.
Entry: 3.36
